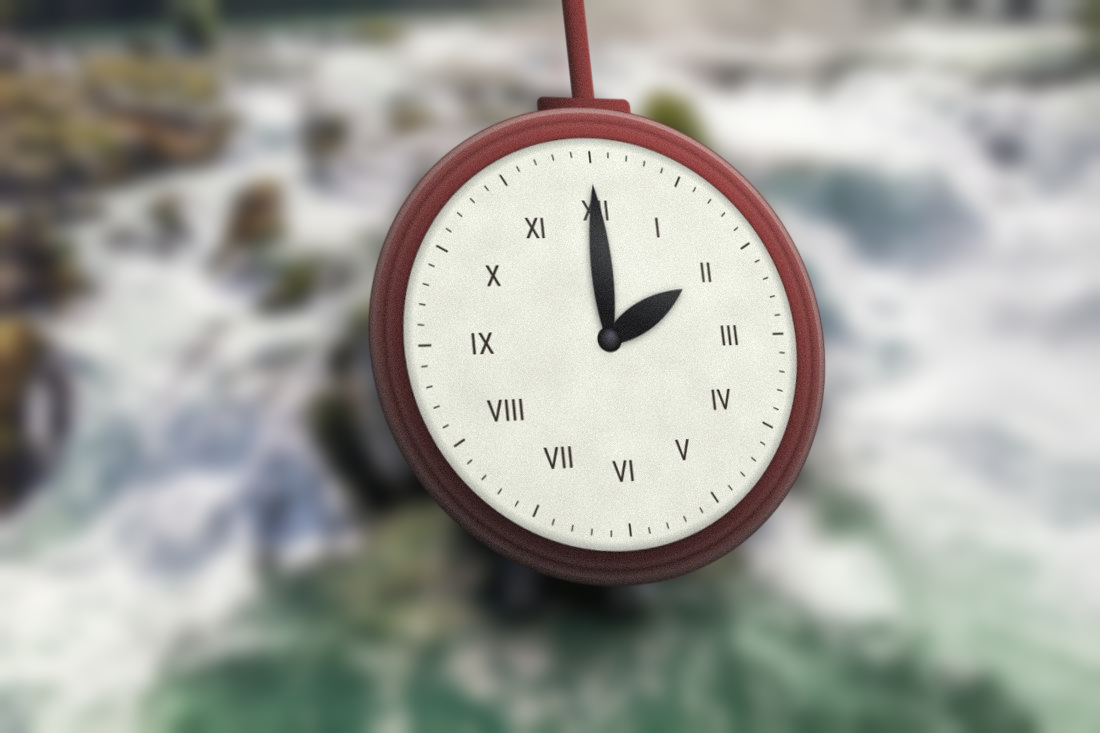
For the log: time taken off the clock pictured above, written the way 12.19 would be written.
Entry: 2.00
